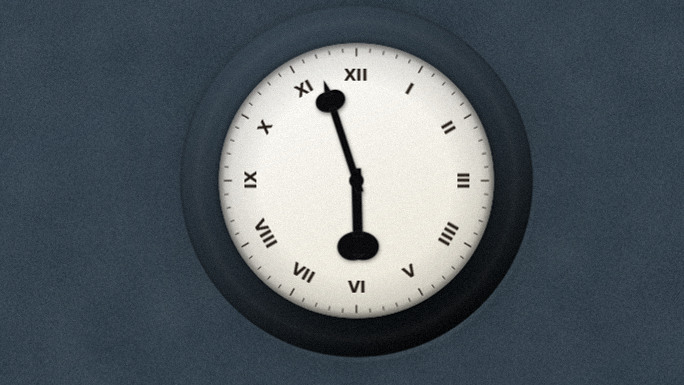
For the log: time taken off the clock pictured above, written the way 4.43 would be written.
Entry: 5.57
